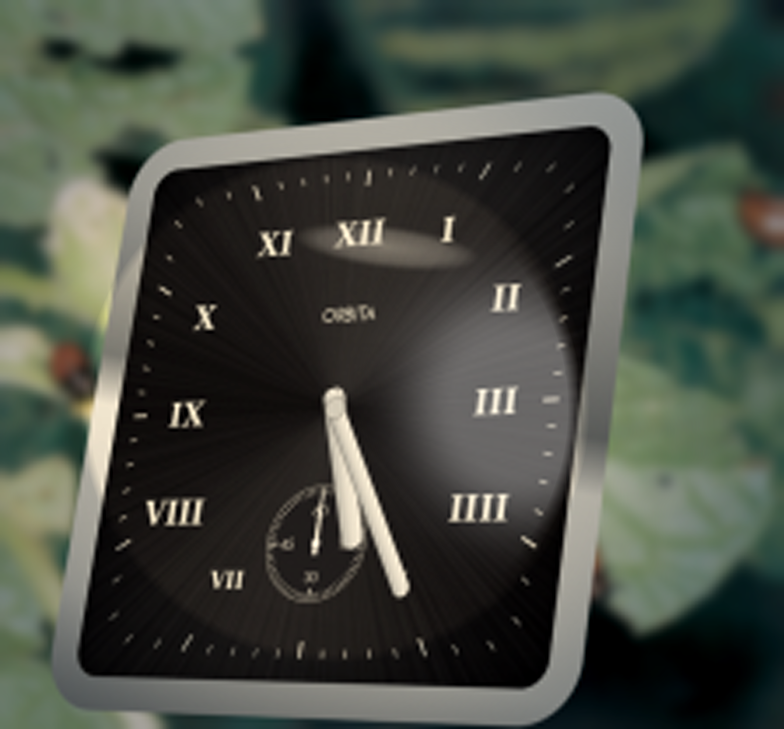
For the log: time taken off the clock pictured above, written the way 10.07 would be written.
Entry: 5.25
